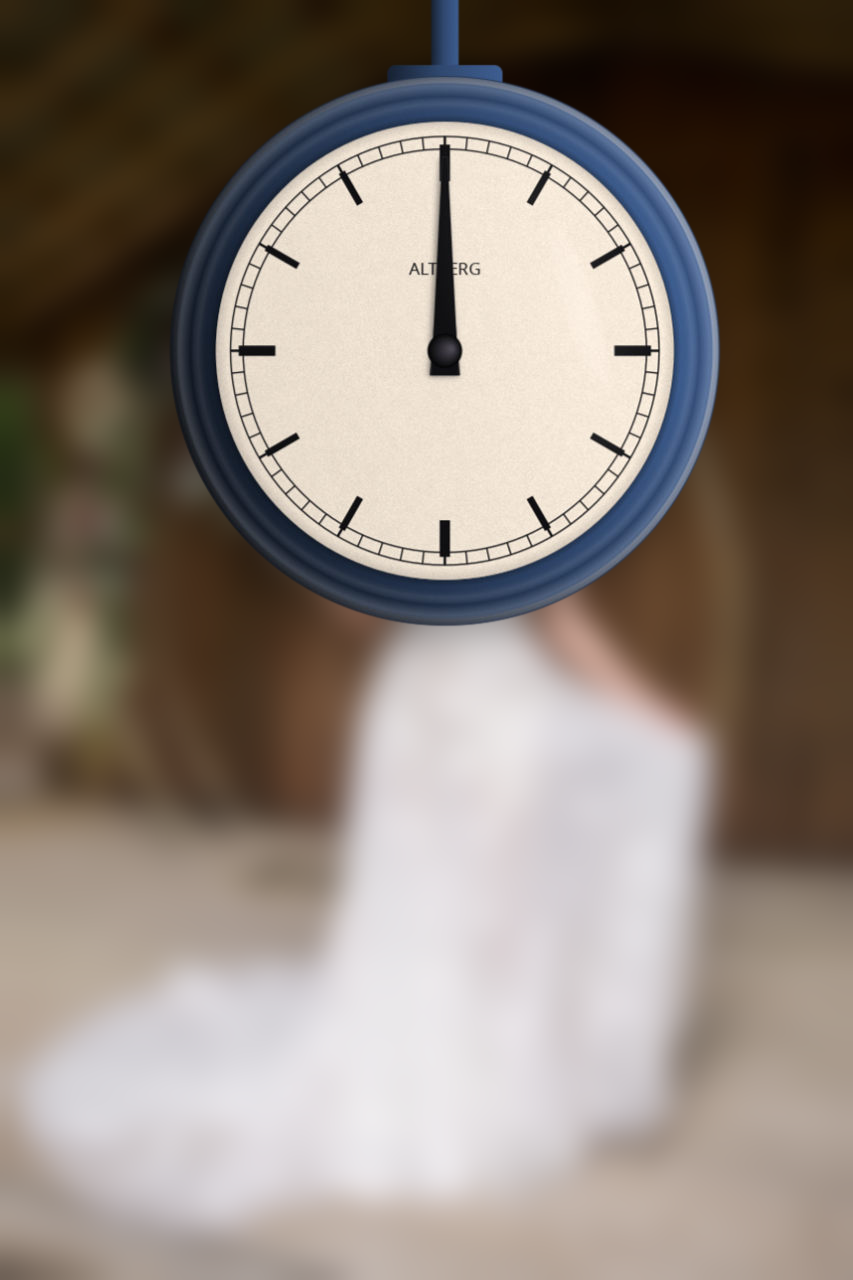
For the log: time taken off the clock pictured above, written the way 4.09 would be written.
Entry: 12.00
